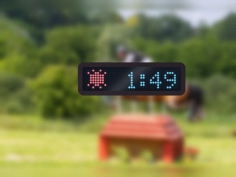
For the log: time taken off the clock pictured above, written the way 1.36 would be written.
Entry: 1.49
